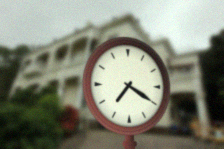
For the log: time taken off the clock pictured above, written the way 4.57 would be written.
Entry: 7.20
